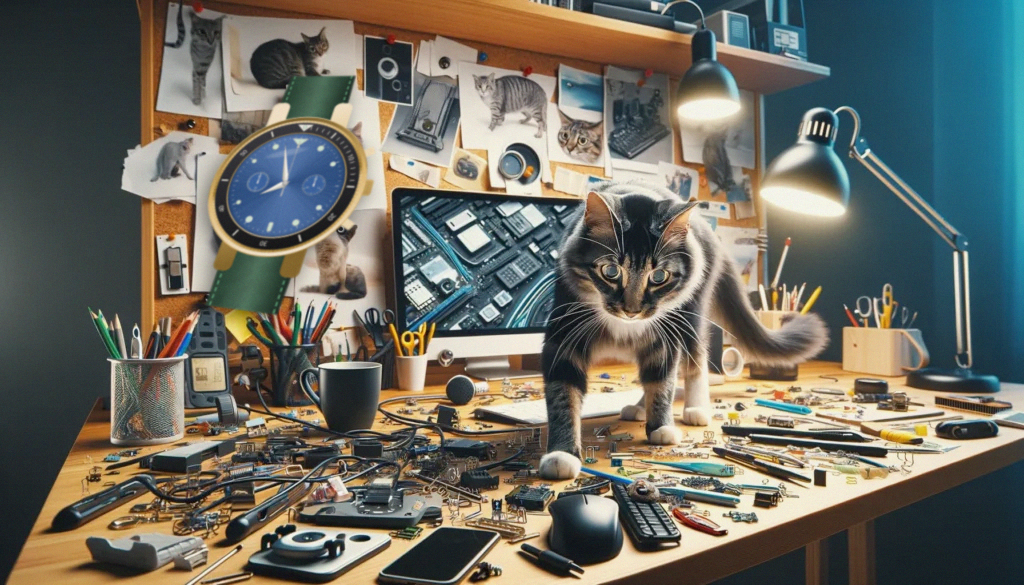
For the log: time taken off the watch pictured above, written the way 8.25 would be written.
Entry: 7.57
